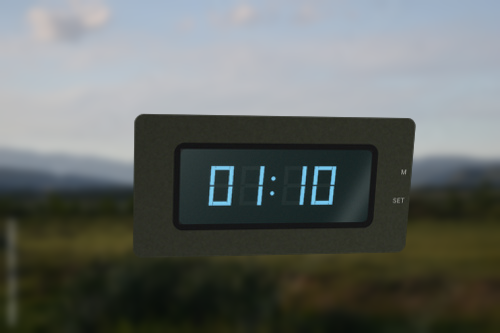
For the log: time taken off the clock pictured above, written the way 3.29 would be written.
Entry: 1.10
